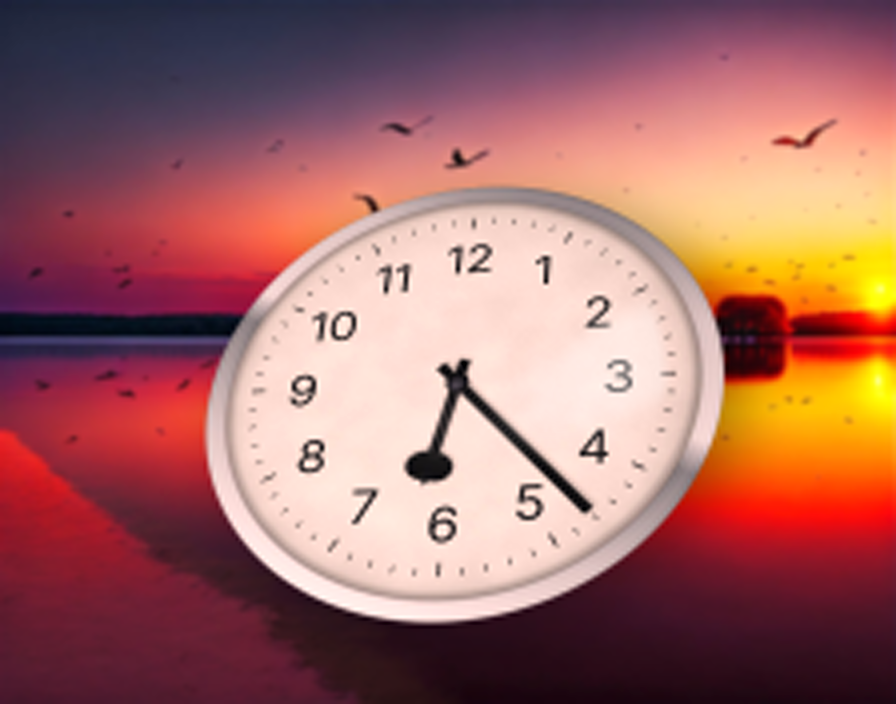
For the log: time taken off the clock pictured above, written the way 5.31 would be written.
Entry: 6.23
